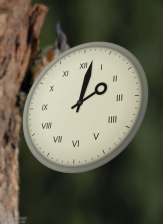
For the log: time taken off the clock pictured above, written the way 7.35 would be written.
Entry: 2.02
